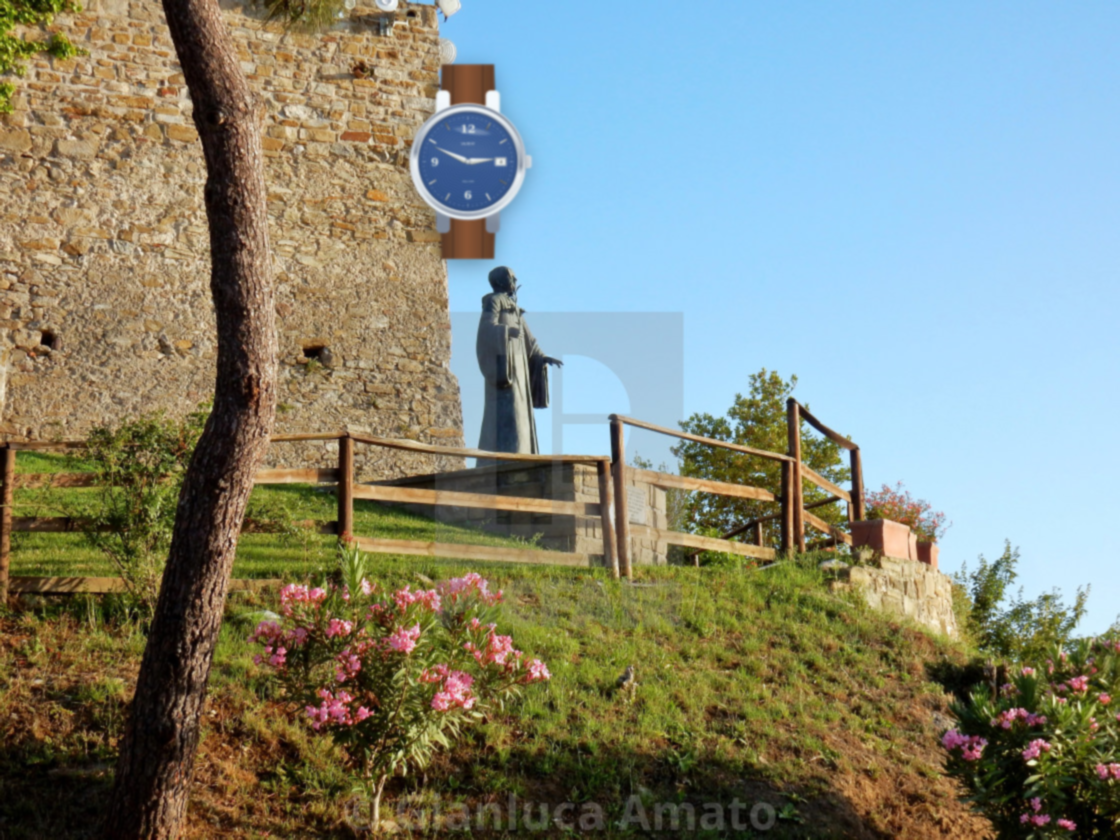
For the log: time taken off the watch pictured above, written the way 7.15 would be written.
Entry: 2.49
